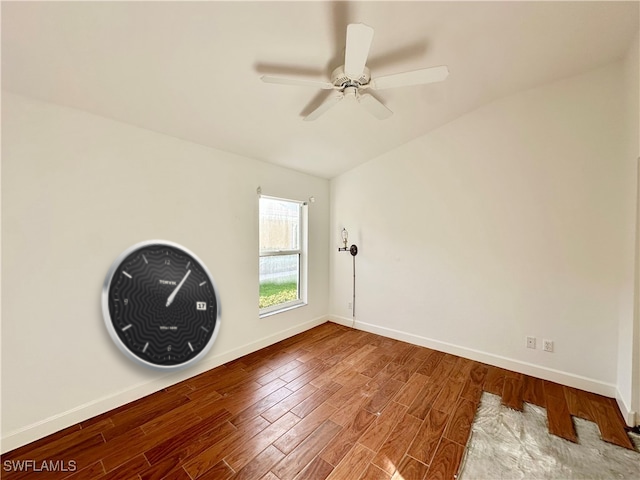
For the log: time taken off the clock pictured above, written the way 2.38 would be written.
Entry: 1.06
